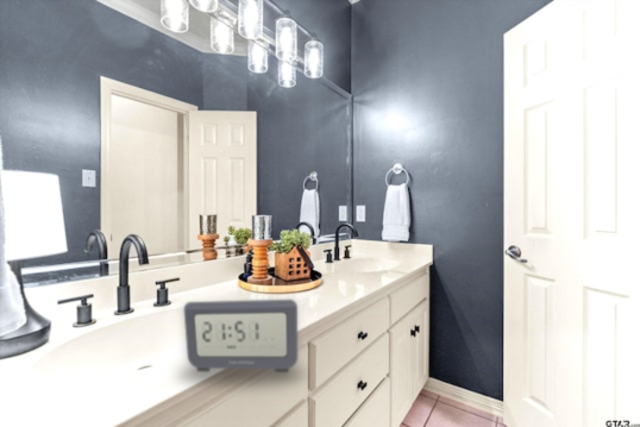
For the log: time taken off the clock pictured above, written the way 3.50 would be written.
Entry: 21.51
